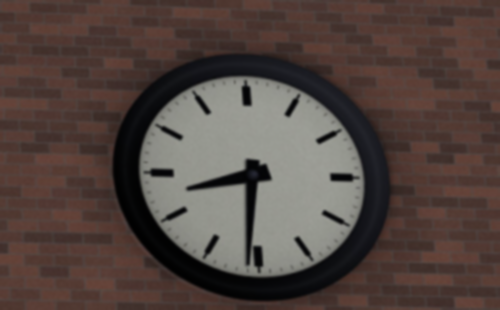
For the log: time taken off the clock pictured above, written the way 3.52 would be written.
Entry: 8.31
